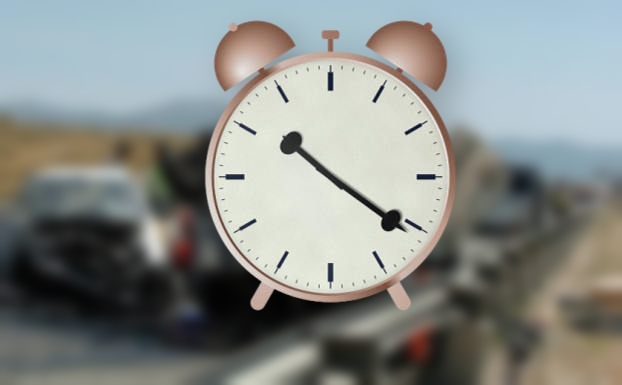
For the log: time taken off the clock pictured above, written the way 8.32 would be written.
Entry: 10.21
